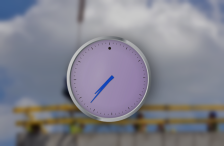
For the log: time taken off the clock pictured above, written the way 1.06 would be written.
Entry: 7.37
